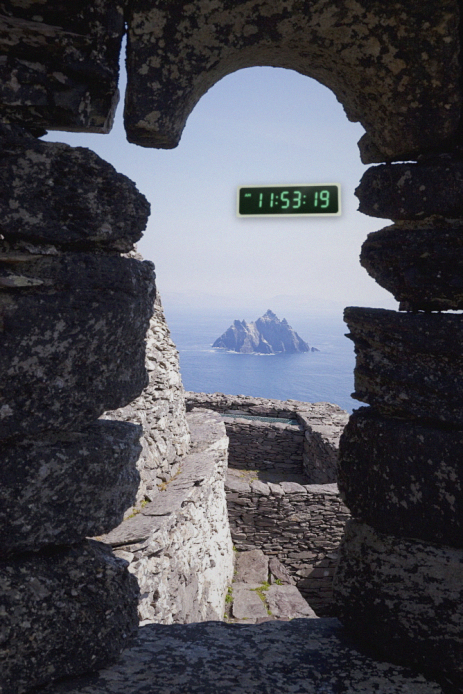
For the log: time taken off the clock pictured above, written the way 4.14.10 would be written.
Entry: 11.53.19
